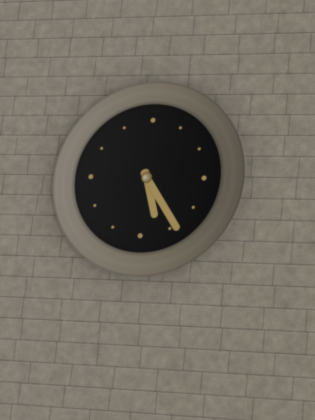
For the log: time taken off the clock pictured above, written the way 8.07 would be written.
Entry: 5.24
